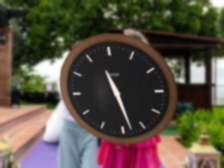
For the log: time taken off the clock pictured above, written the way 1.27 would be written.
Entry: 11.28
